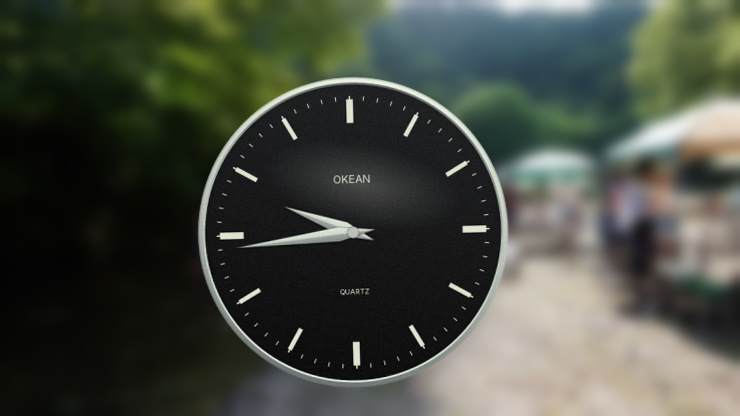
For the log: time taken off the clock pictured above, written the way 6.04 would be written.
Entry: 9.44
